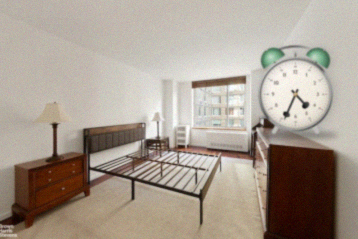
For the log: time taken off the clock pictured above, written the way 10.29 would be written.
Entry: 4.34
